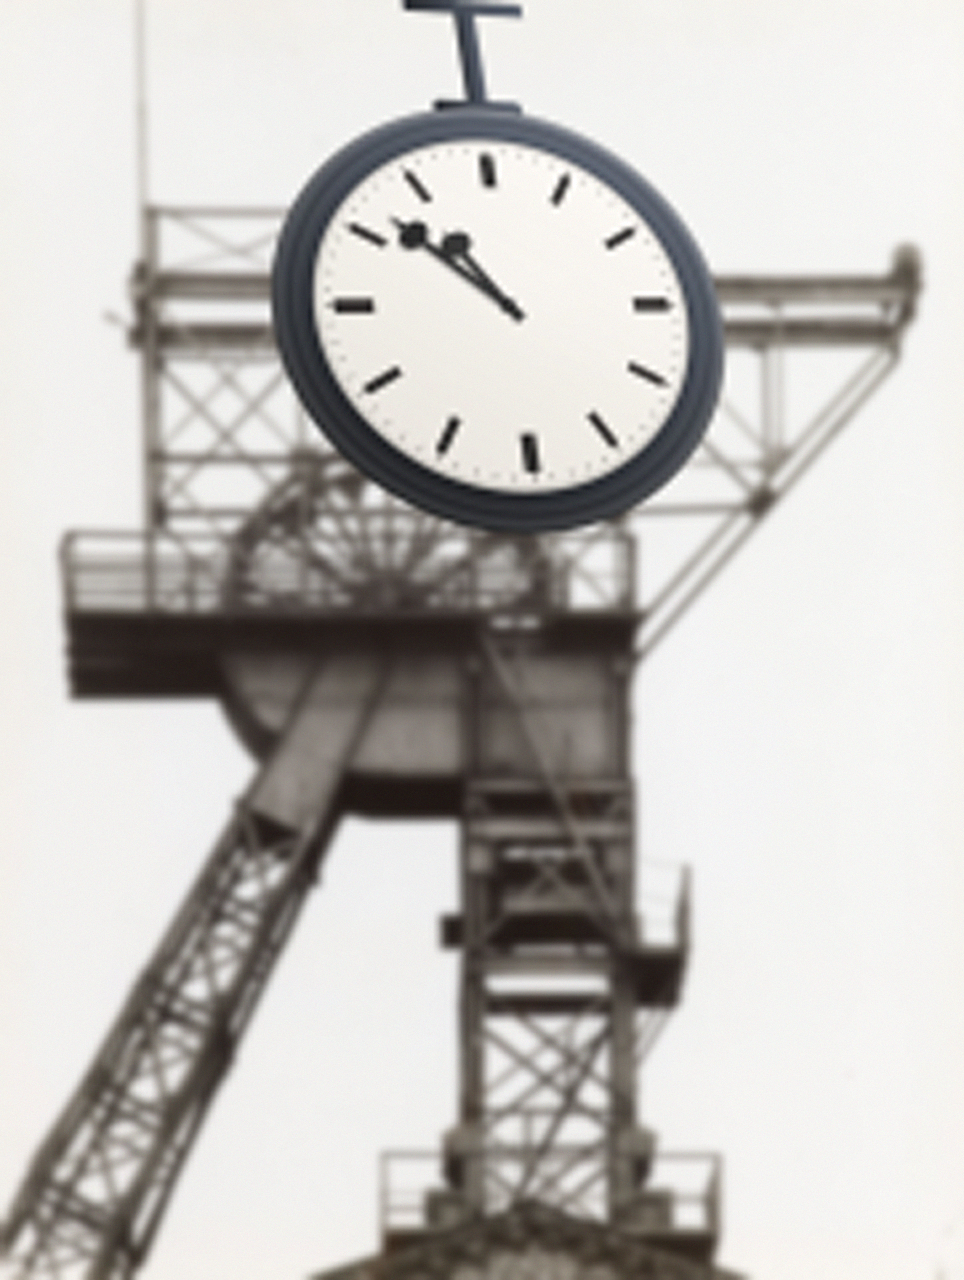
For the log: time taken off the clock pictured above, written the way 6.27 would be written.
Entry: 10.52
